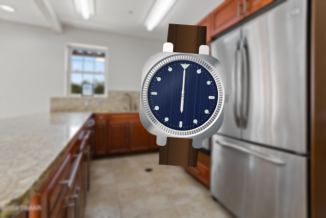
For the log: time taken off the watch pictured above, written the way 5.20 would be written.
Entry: 6.00
